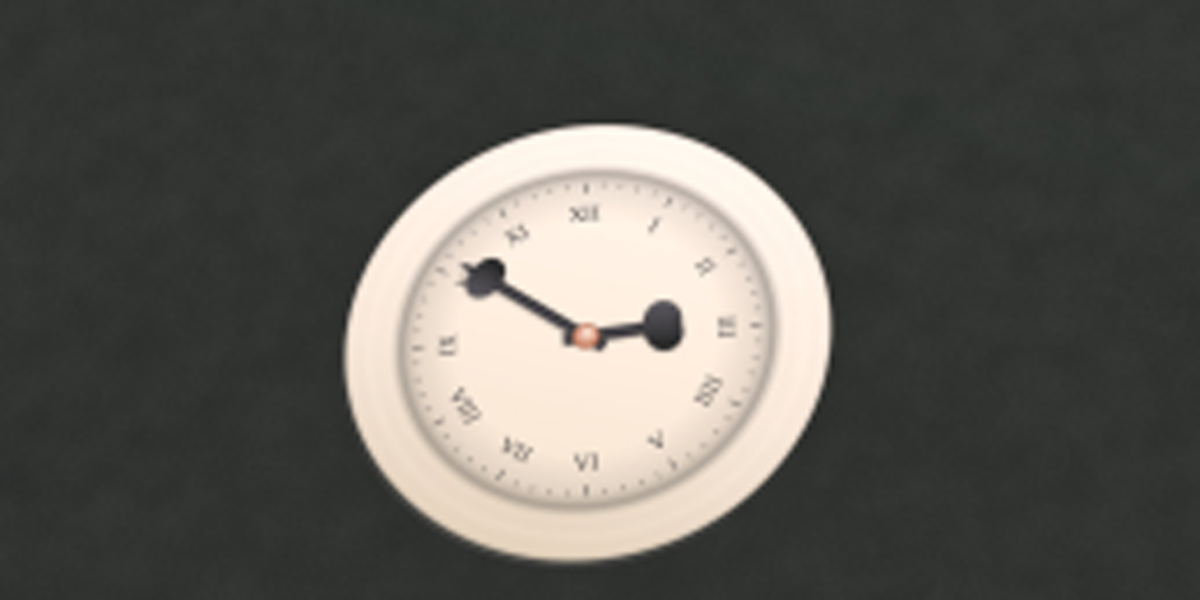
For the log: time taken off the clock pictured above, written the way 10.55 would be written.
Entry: 2.51
